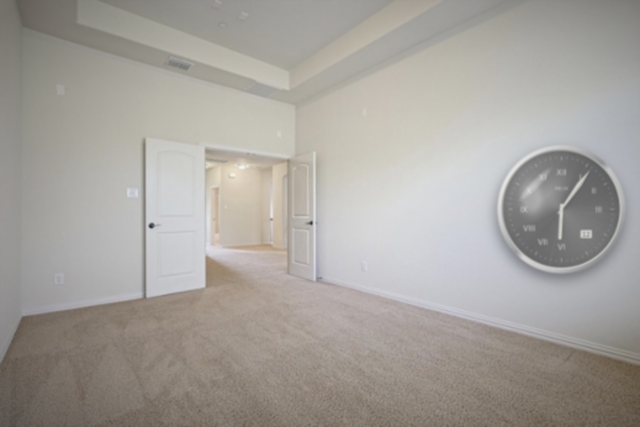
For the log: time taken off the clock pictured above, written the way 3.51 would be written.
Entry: 6.06
